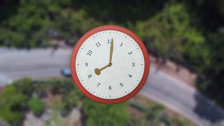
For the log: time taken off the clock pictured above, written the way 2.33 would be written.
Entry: 8.01
